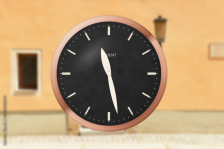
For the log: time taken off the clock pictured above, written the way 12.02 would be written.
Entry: 11.28
